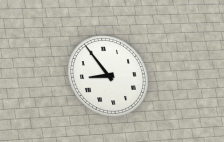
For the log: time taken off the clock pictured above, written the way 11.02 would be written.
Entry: 8.55
